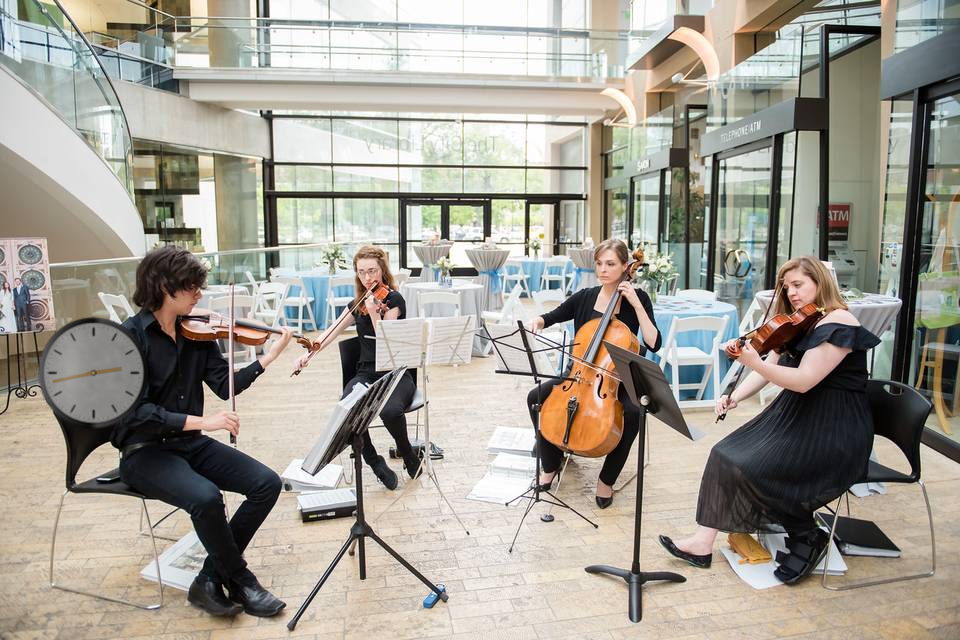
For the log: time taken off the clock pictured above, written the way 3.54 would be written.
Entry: 2.43
